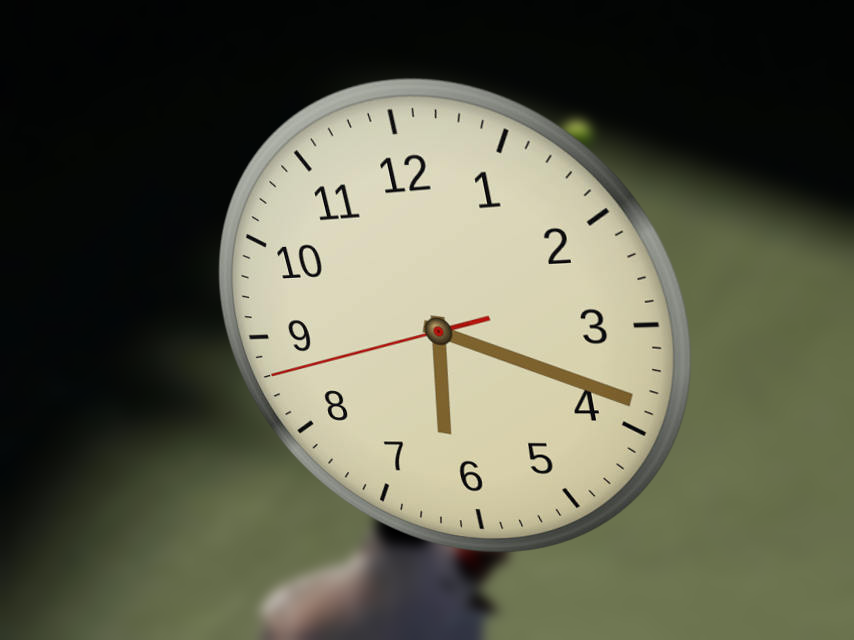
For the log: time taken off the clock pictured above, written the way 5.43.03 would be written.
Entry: 6.18.43
